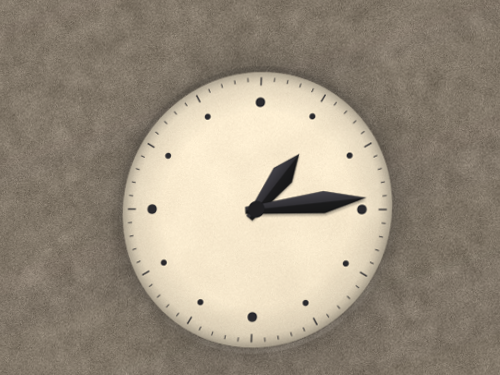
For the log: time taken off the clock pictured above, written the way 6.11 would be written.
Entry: 1.14
